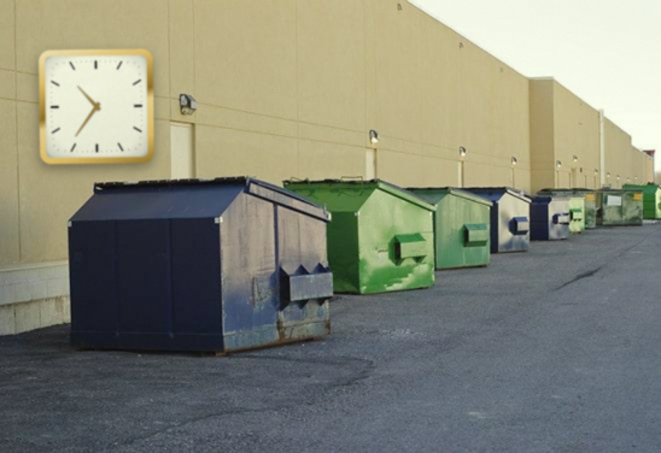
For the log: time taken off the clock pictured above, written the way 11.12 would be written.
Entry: 10.36
